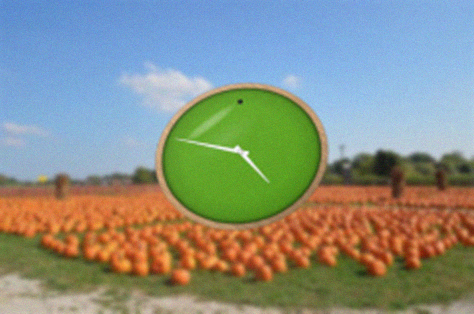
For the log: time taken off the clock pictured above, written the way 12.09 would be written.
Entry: 4.48
